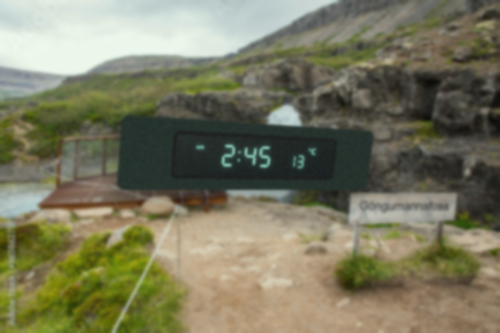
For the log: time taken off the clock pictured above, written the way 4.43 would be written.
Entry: 2.45
